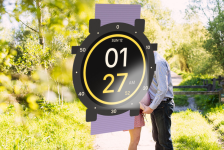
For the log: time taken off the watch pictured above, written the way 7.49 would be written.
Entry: 1.27
